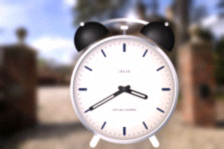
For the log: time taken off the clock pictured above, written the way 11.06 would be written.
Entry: 3.40
